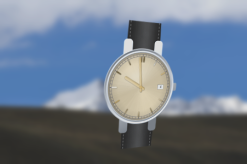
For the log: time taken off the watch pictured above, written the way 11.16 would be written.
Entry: 9.59
